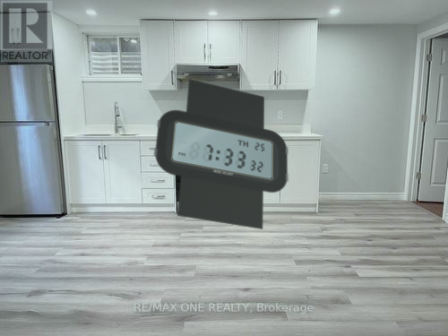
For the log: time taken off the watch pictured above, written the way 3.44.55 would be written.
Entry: 7.33.32
